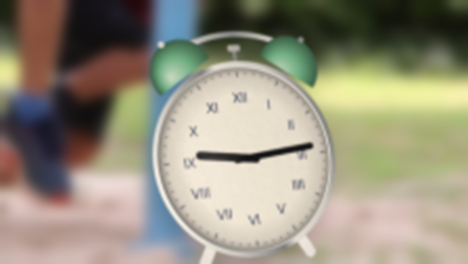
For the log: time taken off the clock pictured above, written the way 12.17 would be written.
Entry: 9.14
